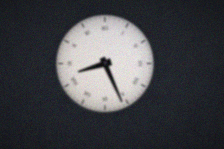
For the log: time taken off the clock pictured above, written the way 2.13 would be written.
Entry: 8.26
